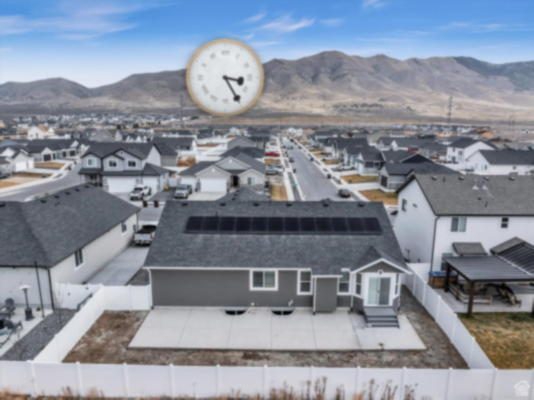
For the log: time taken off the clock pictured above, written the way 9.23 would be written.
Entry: 3.25
